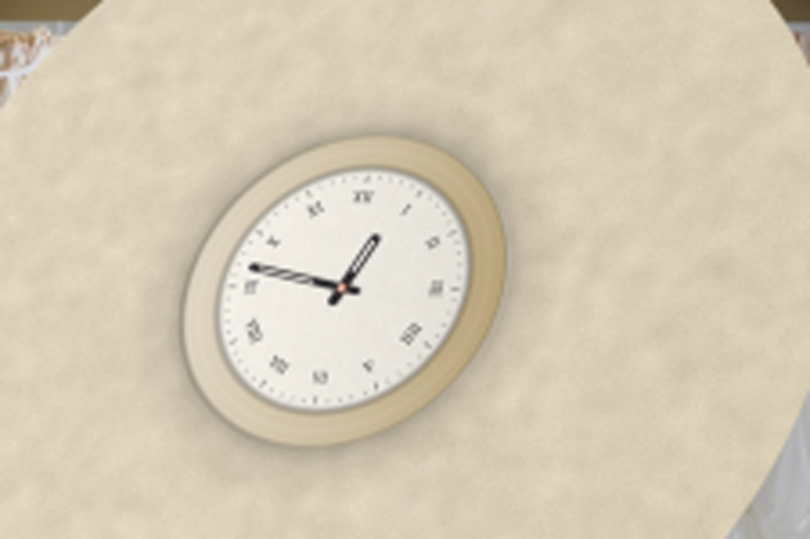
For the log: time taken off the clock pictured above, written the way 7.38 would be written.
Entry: 12.47
